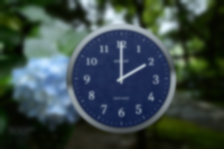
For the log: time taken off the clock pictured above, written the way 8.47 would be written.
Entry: 2.00
